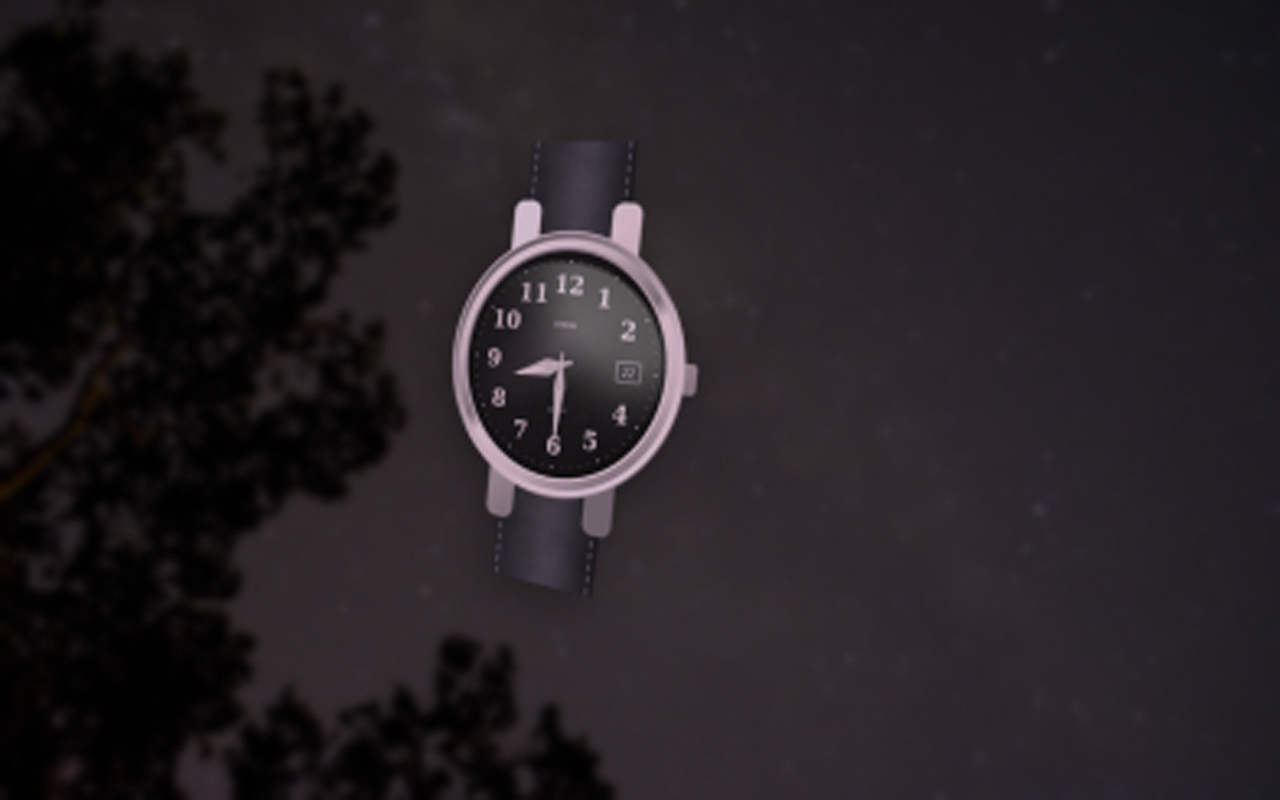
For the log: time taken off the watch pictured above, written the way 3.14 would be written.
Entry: 8.30
